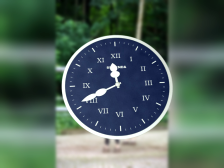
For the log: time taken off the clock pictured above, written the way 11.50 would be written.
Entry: 11.41
